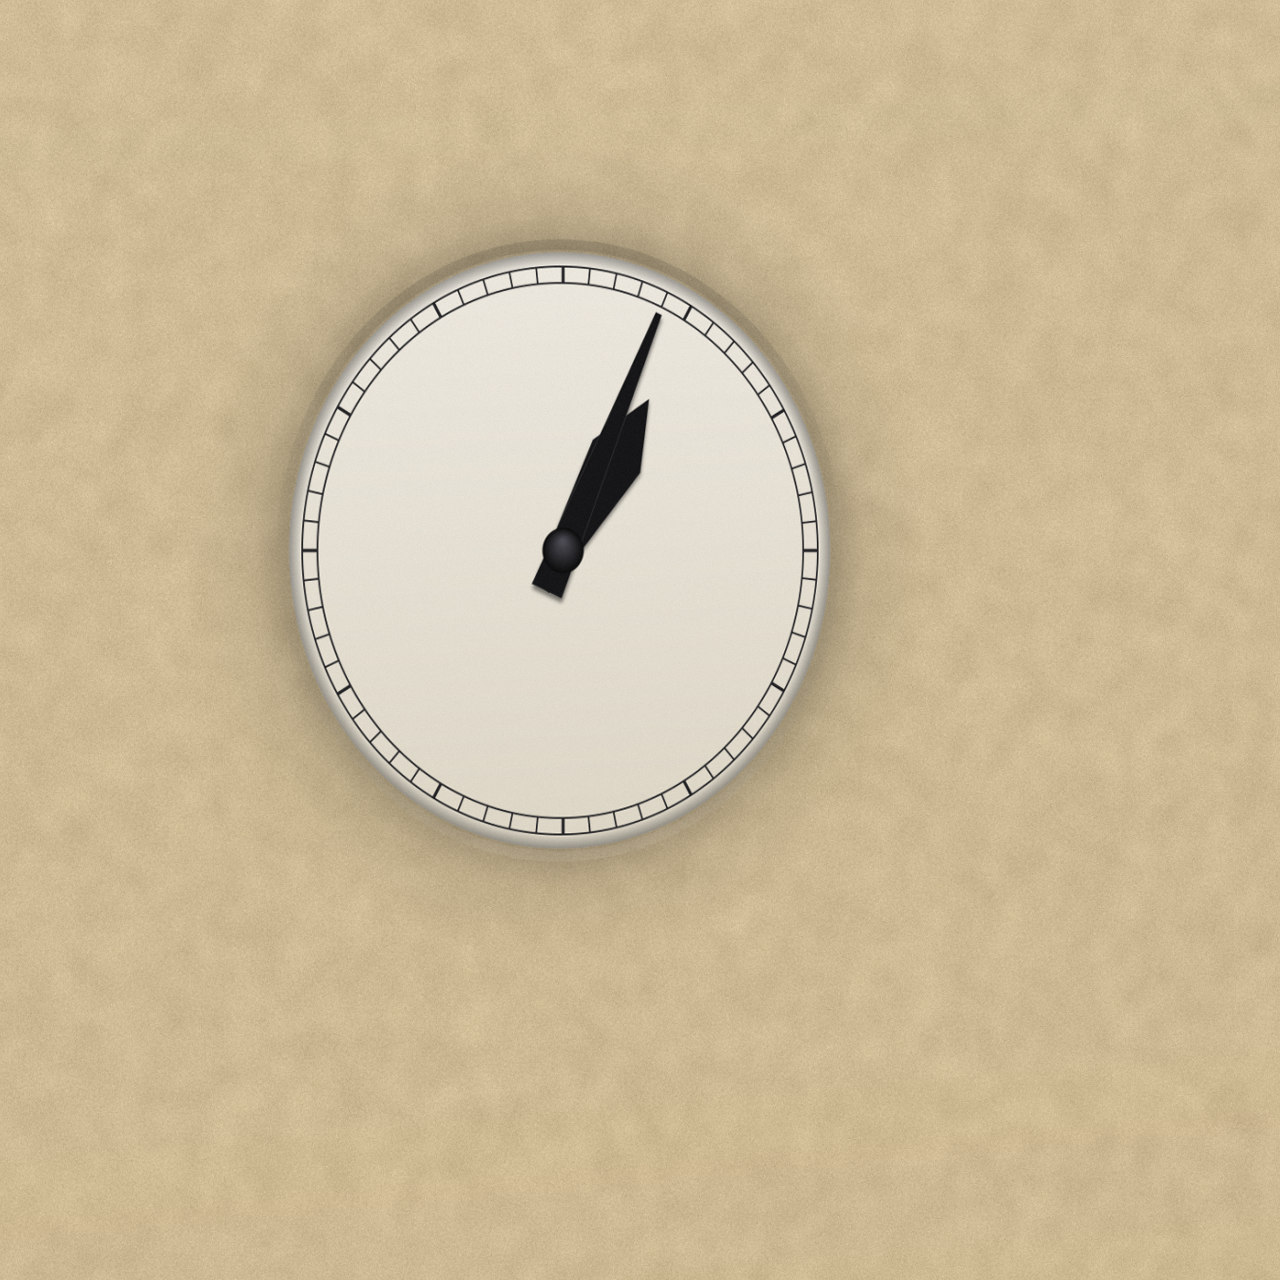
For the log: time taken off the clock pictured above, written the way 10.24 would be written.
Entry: 1.04
